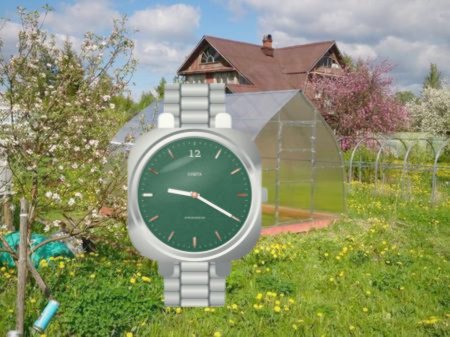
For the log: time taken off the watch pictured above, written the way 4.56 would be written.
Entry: 9.20
